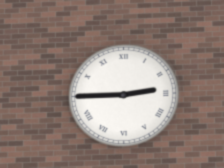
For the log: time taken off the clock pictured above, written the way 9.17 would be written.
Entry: 2.45
